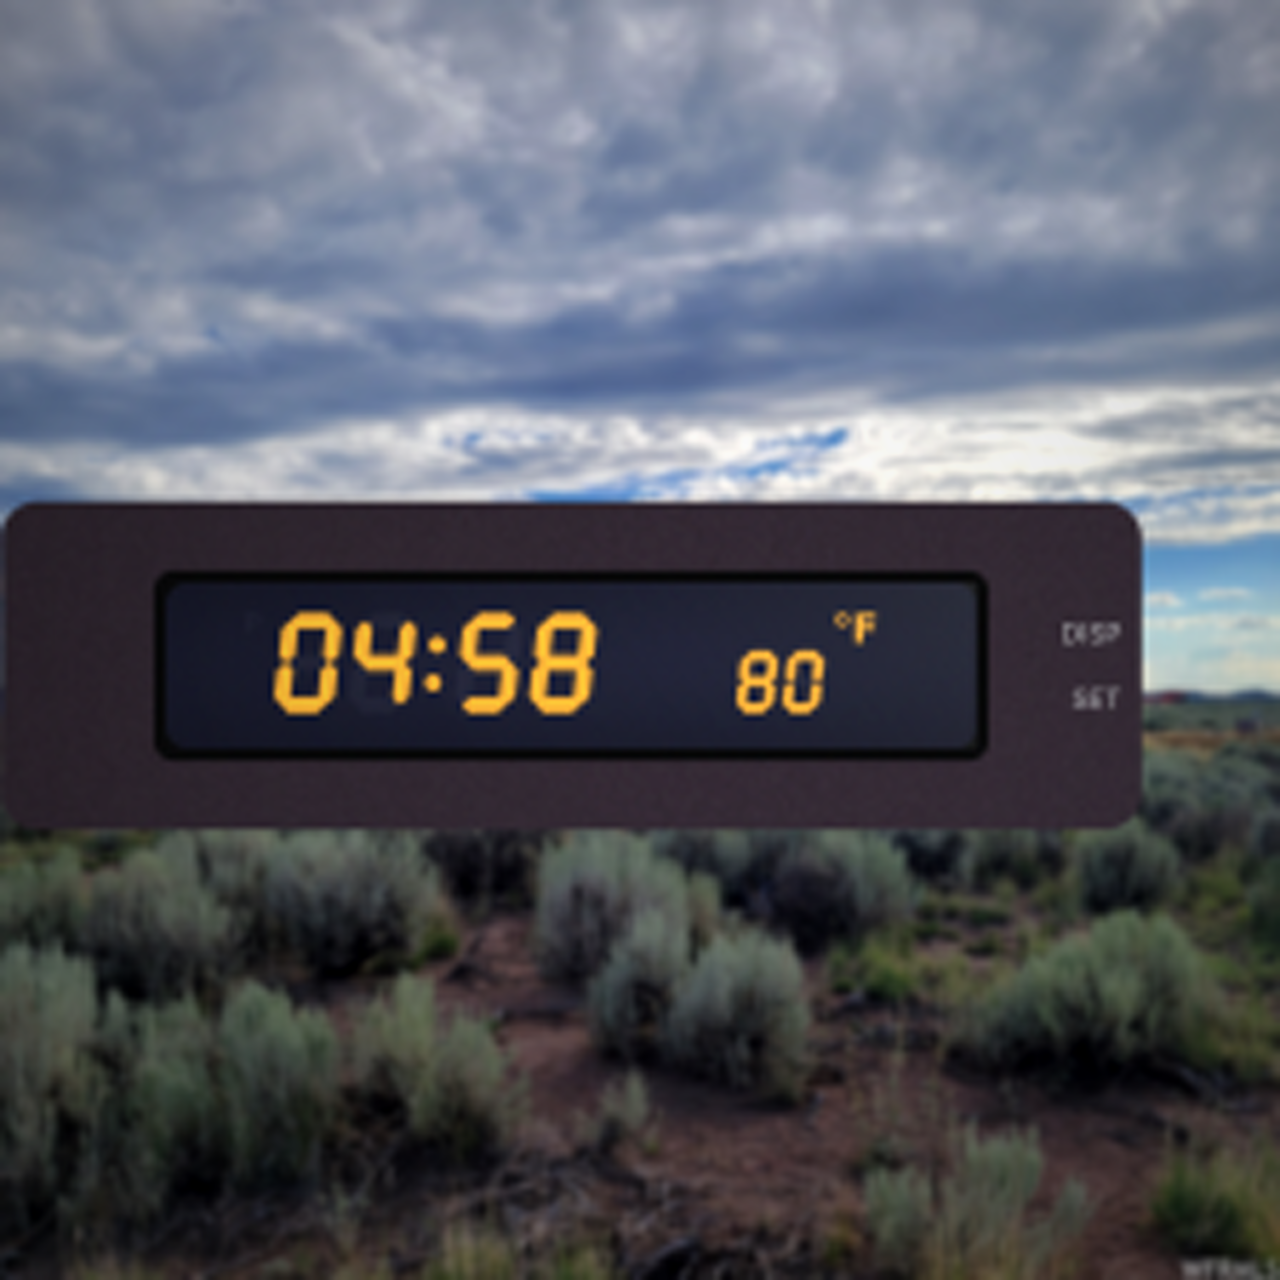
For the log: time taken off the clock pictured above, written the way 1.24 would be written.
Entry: 4.58
